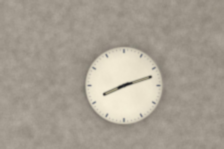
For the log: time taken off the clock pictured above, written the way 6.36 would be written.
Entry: 8.12
